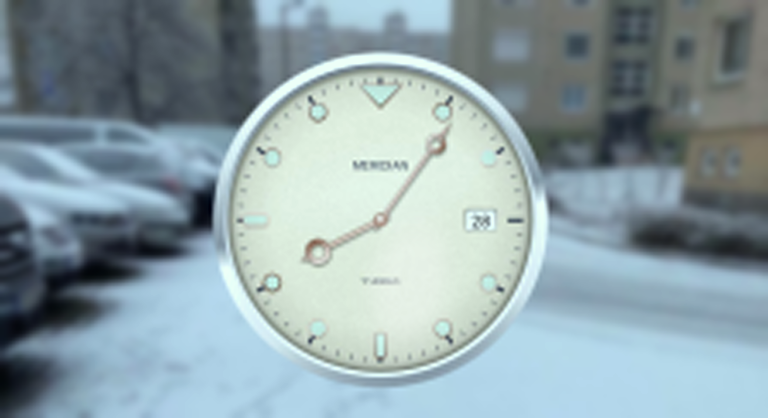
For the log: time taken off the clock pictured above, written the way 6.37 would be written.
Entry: 8.06
